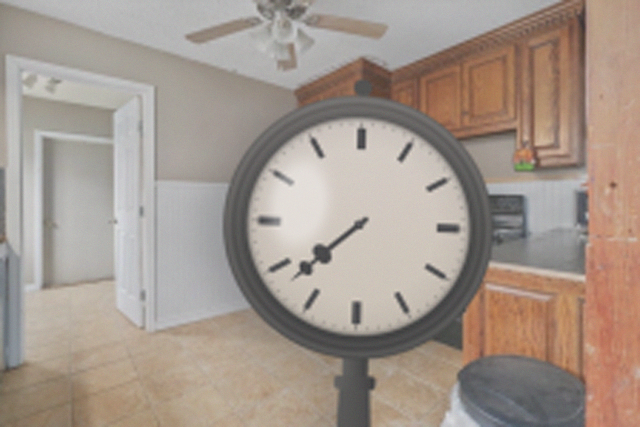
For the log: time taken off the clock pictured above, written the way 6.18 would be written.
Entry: 7.38
